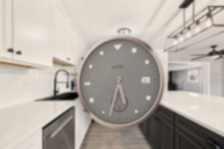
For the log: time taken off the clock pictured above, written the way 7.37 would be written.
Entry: 5.33
